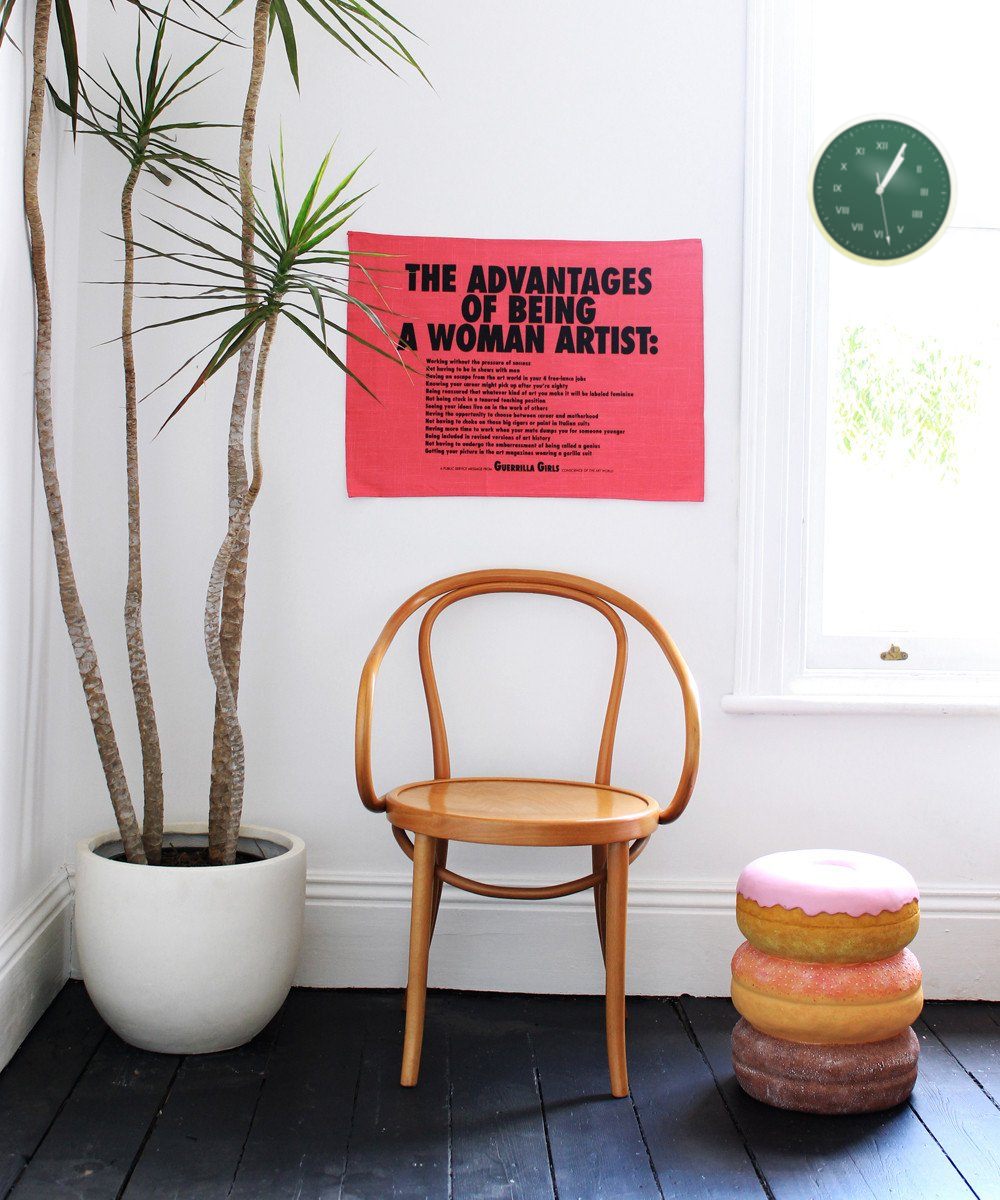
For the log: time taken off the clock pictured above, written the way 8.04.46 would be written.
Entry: 1.04.28
